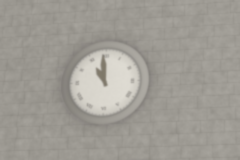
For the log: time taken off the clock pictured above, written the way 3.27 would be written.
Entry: 10.59
